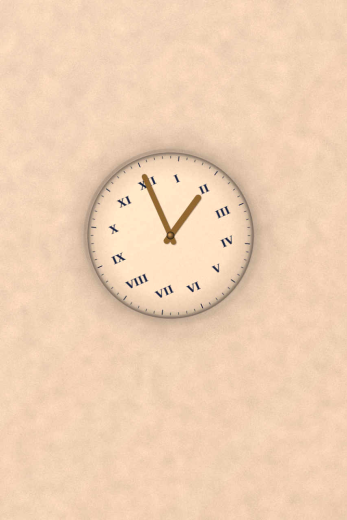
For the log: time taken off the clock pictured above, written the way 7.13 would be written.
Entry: 2.00
